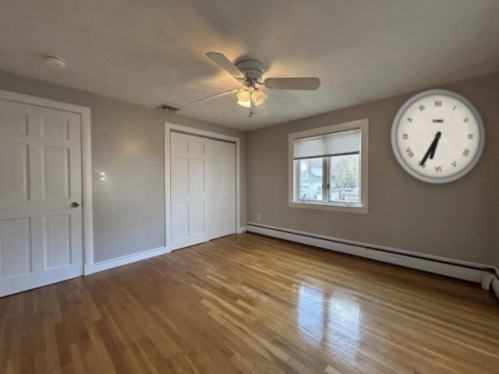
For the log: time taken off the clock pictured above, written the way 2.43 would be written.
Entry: 6.35
